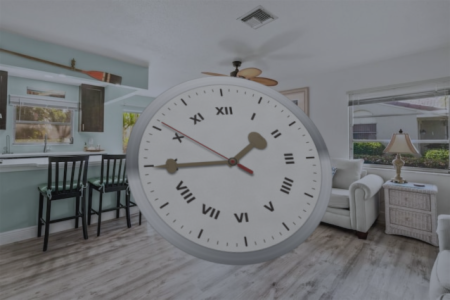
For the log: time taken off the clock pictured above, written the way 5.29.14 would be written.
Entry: 1.44.51
